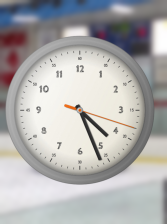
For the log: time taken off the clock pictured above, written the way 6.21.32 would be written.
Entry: 4.26.18
